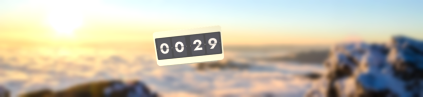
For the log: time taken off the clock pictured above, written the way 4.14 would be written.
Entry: 0.29
